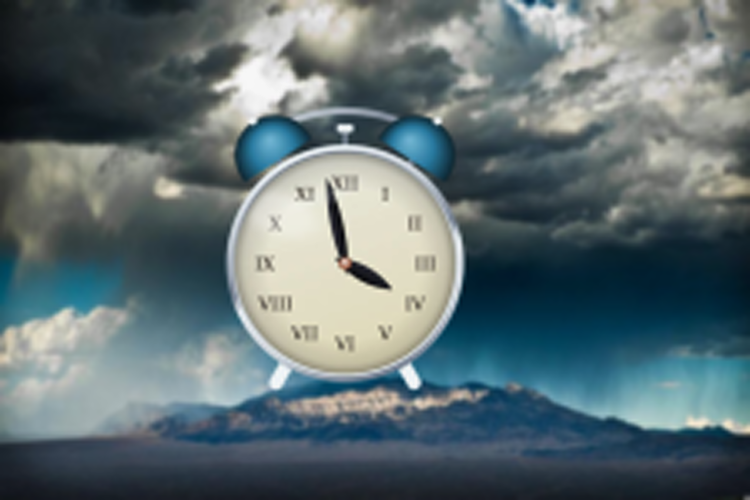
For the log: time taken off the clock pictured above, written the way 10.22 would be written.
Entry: 3.58
